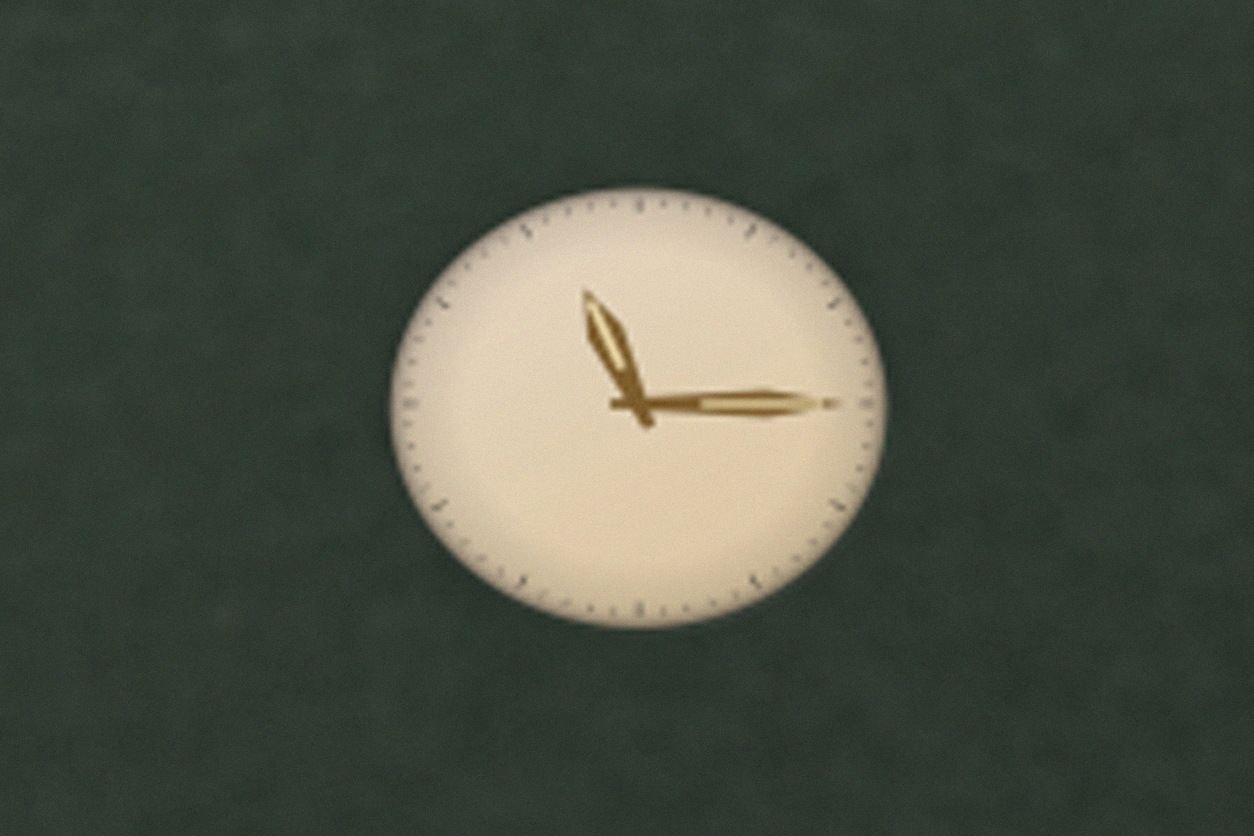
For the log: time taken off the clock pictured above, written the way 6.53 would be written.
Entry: 11.15
